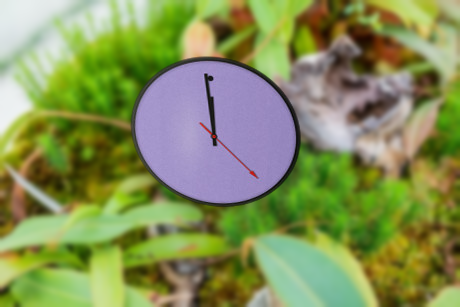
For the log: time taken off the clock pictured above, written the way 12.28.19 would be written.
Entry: 11.59.23
